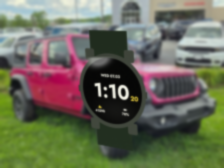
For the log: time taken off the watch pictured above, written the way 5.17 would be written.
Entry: 1.10
